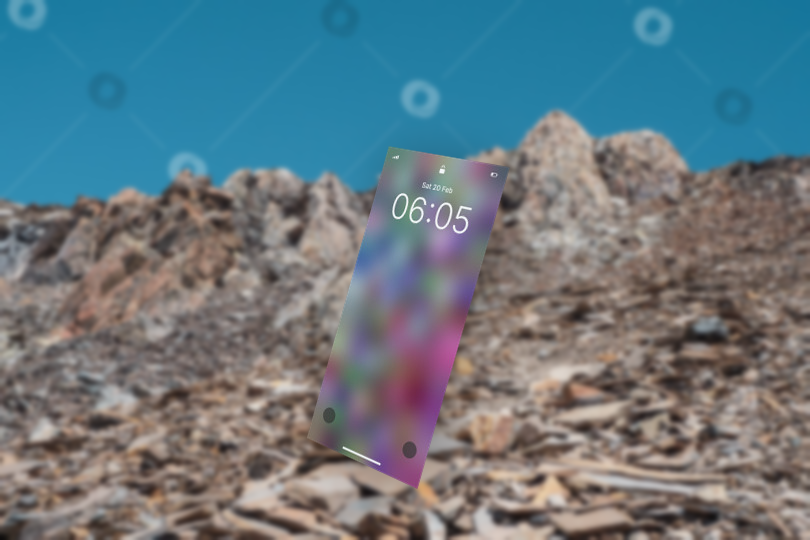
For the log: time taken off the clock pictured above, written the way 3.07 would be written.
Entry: 6.05
